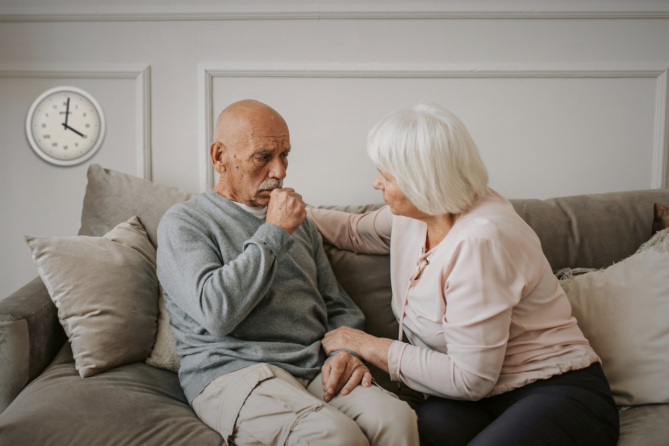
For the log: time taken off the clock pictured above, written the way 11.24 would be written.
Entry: 4.01
